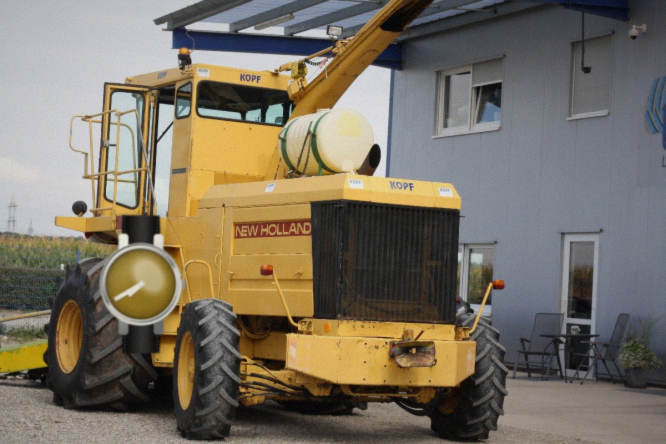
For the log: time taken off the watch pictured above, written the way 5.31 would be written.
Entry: 7.40
